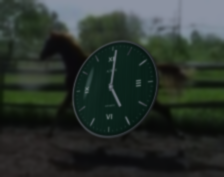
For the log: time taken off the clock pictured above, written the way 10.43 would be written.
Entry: 5.01
